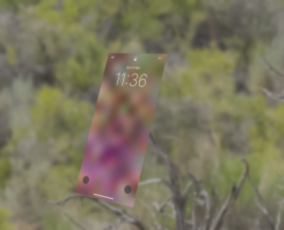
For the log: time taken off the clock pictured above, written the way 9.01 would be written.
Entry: 11.36
